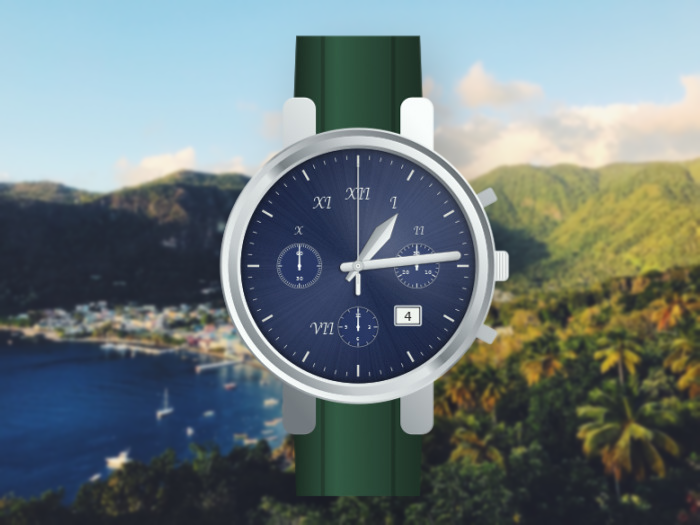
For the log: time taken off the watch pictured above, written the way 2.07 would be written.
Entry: 1.14
